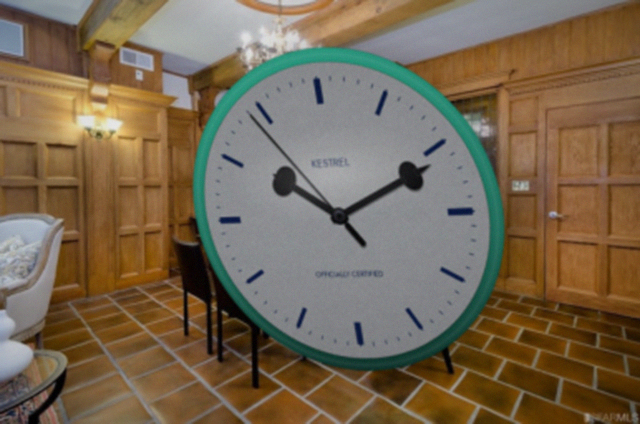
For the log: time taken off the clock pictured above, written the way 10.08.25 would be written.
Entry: 10.10.54
